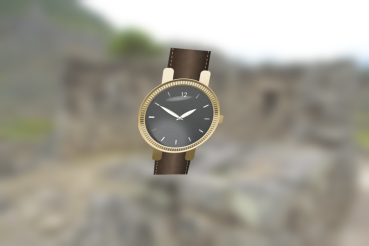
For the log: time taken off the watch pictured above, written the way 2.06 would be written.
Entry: 1.50
